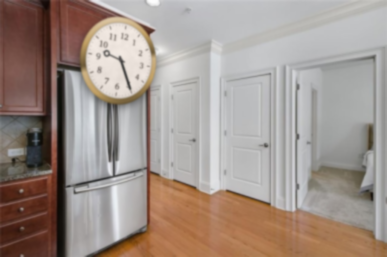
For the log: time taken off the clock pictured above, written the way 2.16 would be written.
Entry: 9.25
